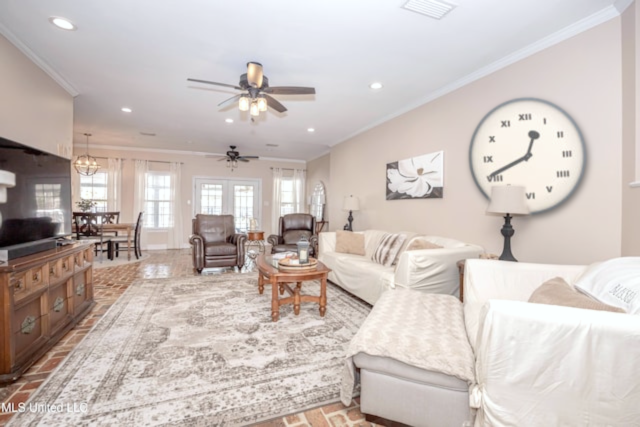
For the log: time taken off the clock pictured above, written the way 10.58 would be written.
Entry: 12.41
